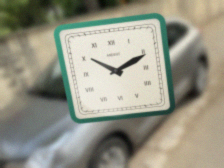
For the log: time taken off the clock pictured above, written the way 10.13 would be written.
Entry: 10.11
